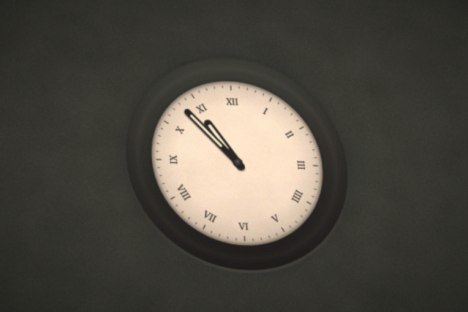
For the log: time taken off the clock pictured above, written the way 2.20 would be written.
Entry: 10.53
